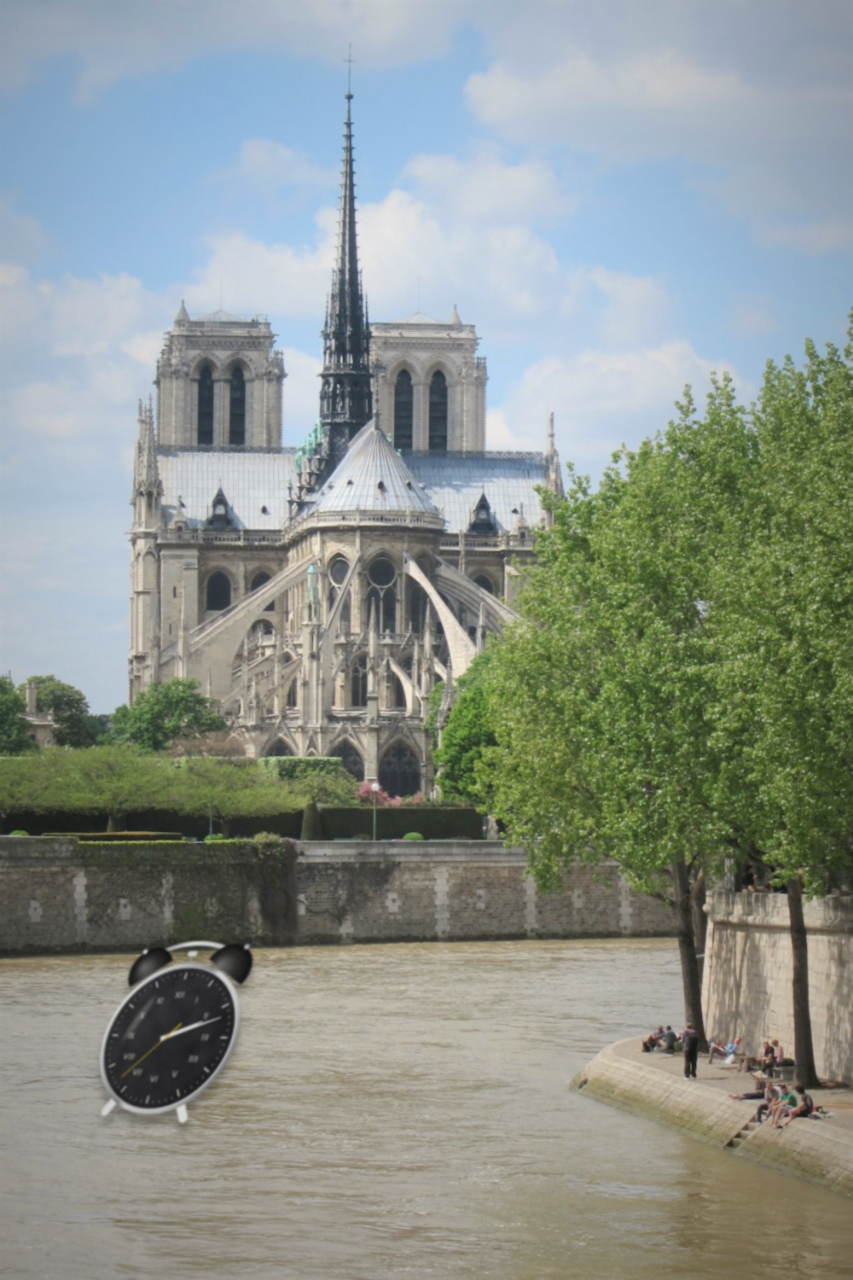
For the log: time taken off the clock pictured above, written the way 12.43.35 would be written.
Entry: 2.11.37
